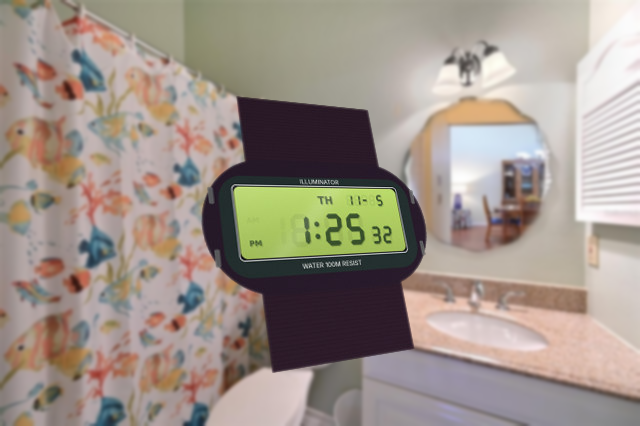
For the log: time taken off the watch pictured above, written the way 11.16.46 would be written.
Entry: 1.25.32
